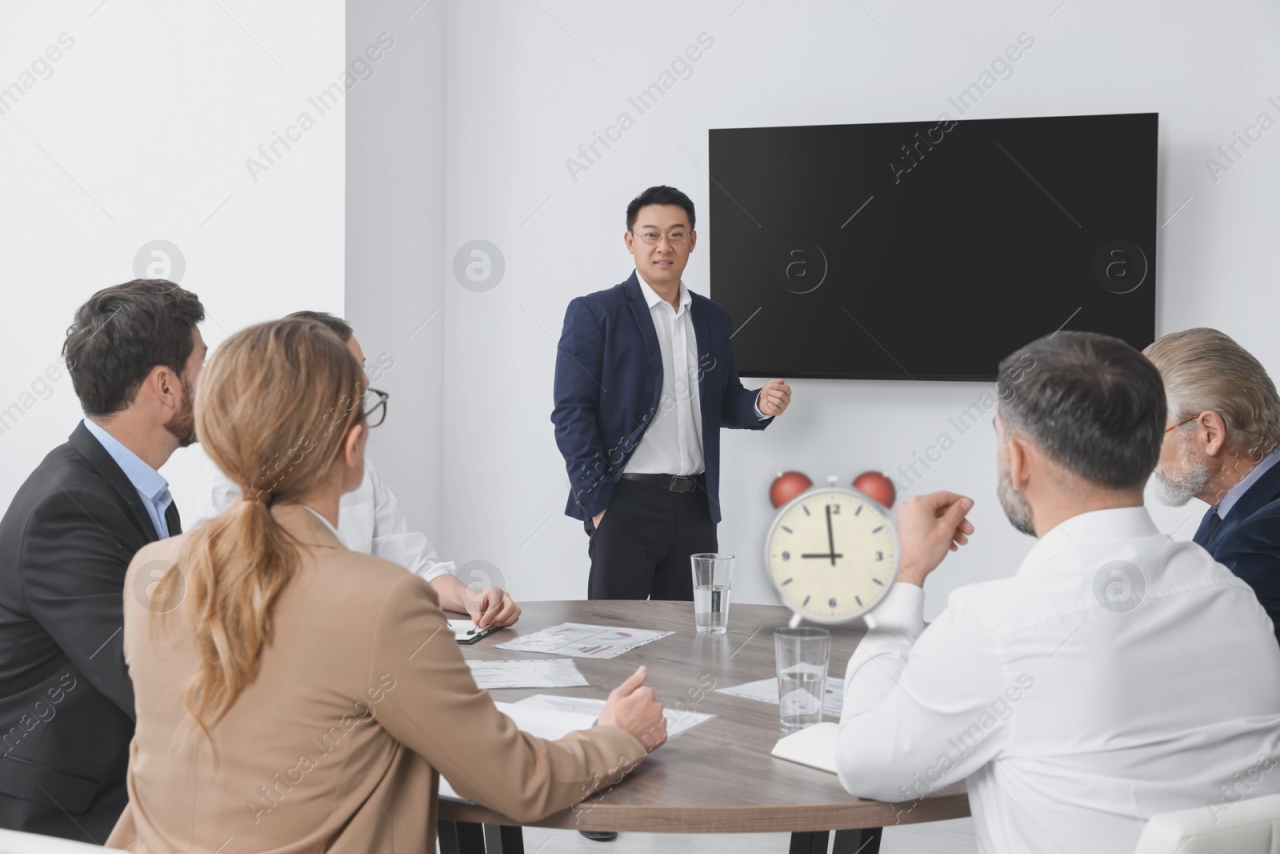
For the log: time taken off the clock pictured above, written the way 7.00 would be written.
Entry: 8.59
